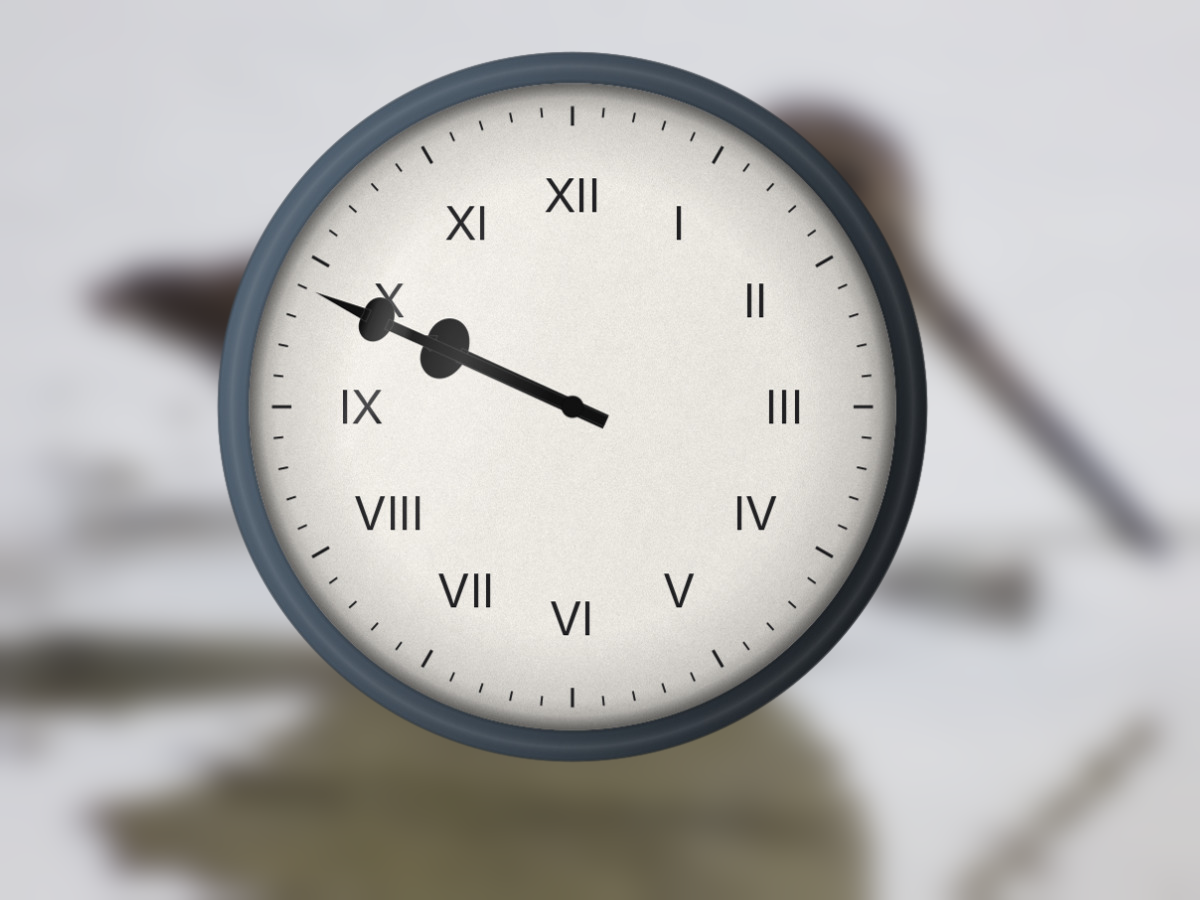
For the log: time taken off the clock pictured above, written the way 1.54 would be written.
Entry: 9.49
